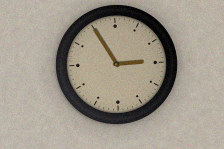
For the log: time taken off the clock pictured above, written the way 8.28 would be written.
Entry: 2.55
